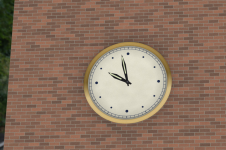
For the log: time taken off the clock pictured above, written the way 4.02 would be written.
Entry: 9.58
